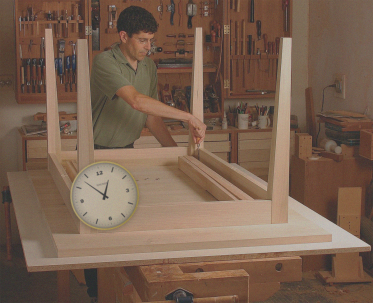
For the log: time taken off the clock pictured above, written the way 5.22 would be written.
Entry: 12.53
